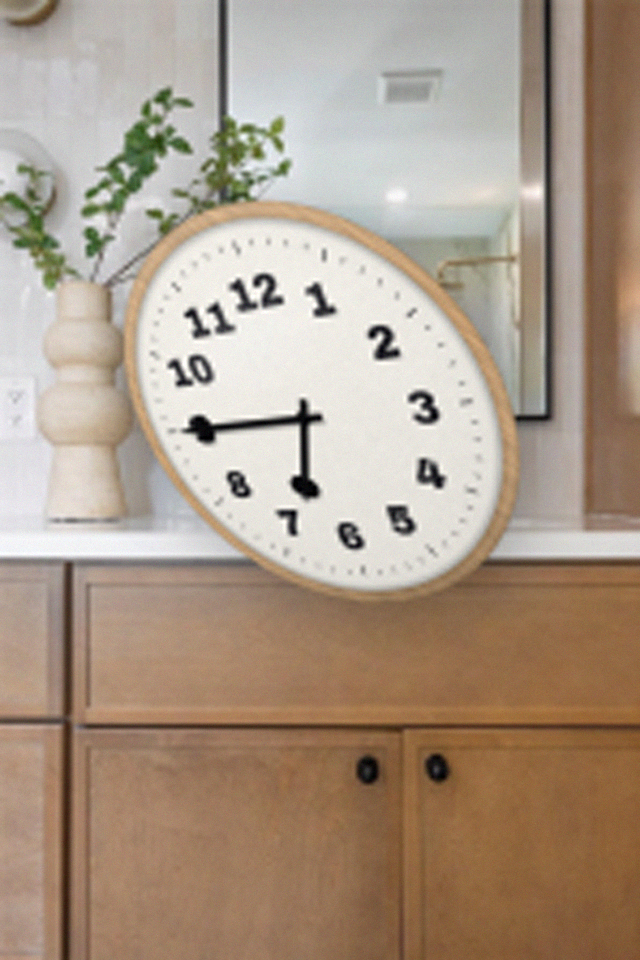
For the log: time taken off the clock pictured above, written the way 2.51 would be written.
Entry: 6.45
